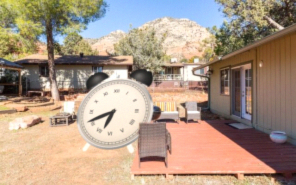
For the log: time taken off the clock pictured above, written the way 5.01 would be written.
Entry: 6.41
